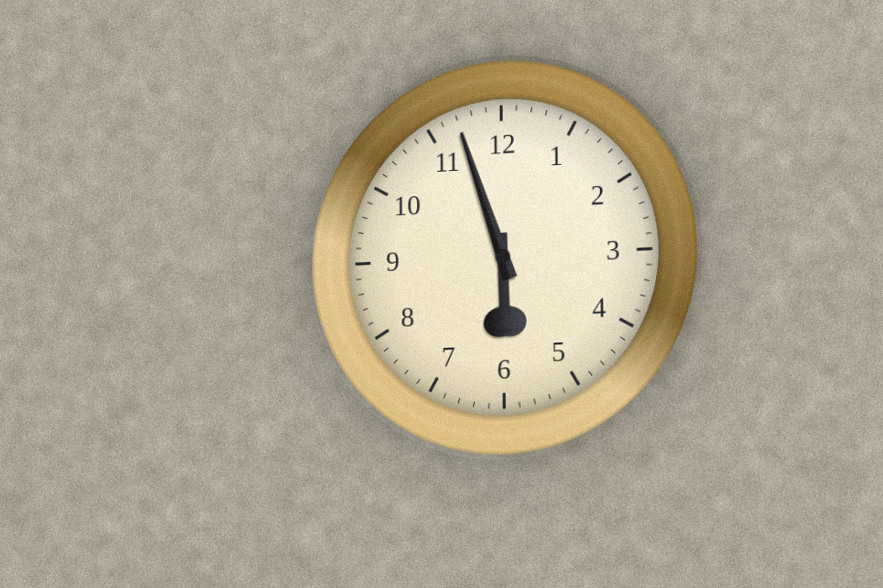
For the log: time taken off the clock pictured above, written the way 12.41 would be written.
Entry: 5.57
